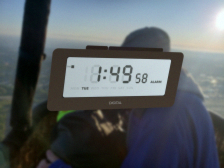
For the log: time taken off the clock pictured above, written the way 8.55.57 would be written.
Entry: 1.49.58
